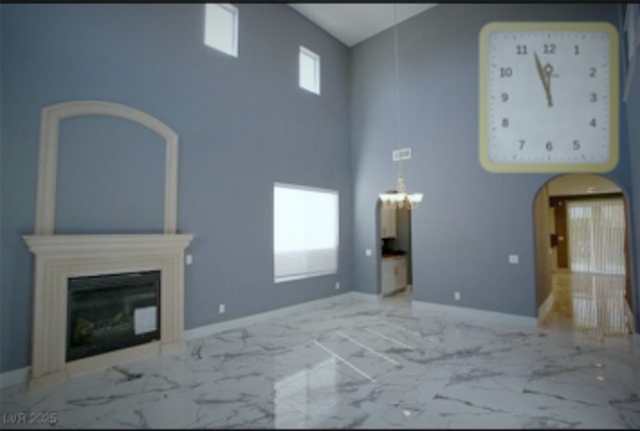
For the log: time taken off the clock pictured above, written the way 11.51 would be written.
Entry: 11.57
